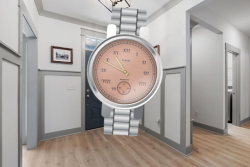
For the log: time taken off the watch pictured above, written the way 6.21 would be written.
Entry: 10.49
